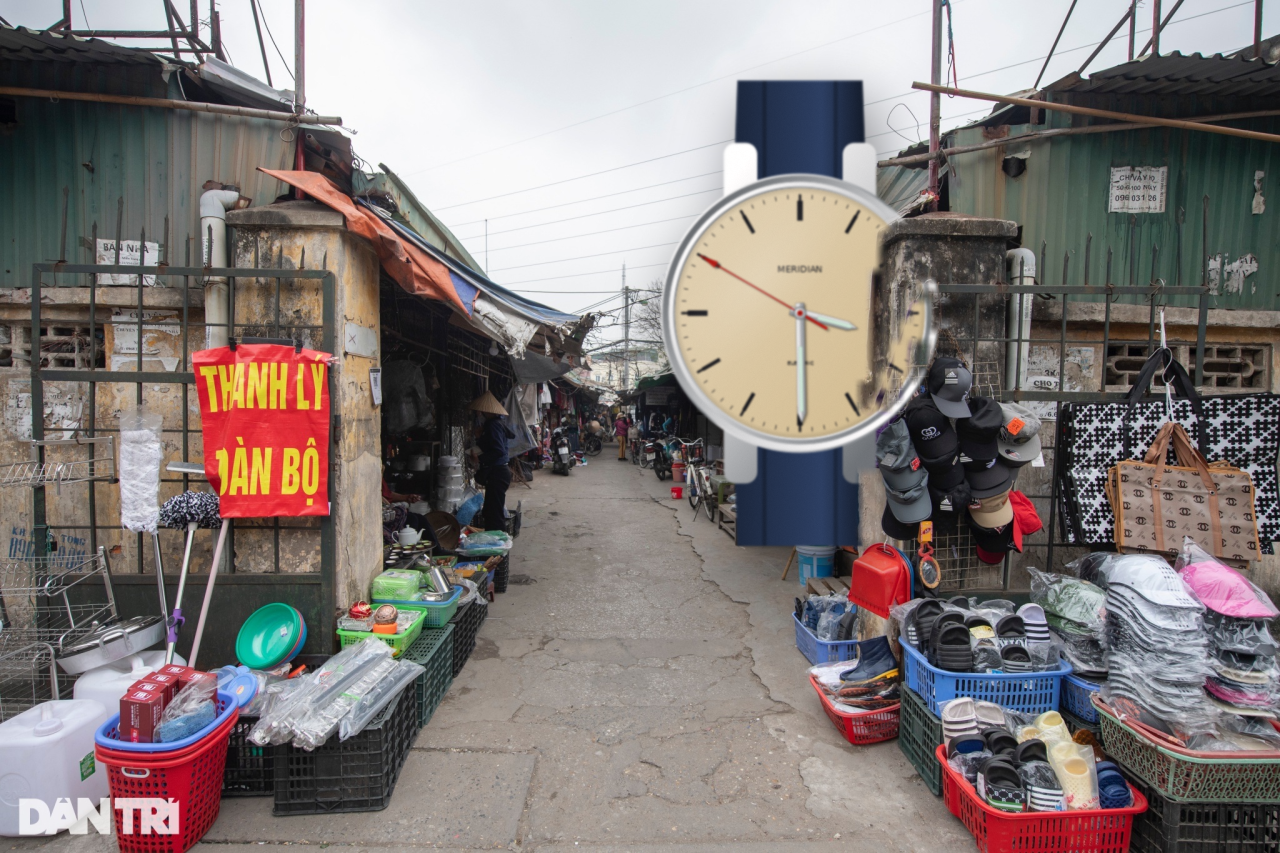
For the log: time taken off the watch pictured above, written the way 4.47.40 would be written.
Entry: 3.29.50
